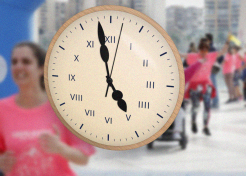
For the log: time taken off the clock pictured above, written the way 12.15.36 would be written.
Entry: 4.58.02
